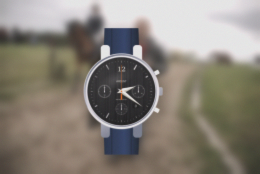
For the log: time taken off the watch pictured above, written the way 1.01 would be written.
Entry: 2.21
